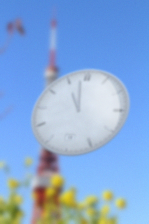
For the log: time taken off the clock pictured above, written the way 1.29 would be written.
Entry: 10.58
